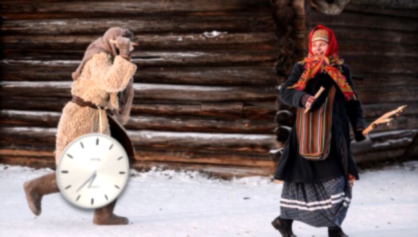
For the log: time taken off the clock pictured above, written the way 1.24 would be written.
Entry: 6.37
